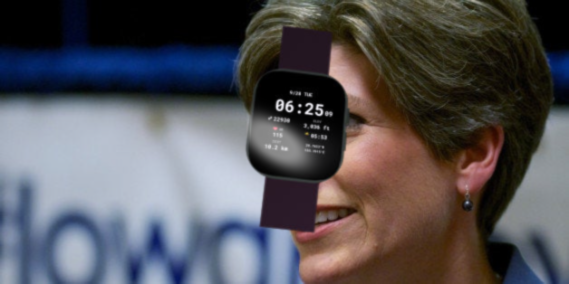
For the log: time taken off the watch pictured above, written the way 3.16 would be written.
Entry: 6.25
